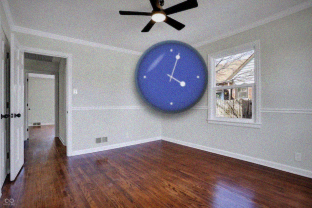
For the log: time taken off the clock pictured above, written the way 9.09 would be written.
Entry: 4.03
